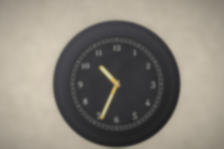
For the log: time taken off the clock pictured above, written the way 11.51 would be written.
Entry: 10.34
